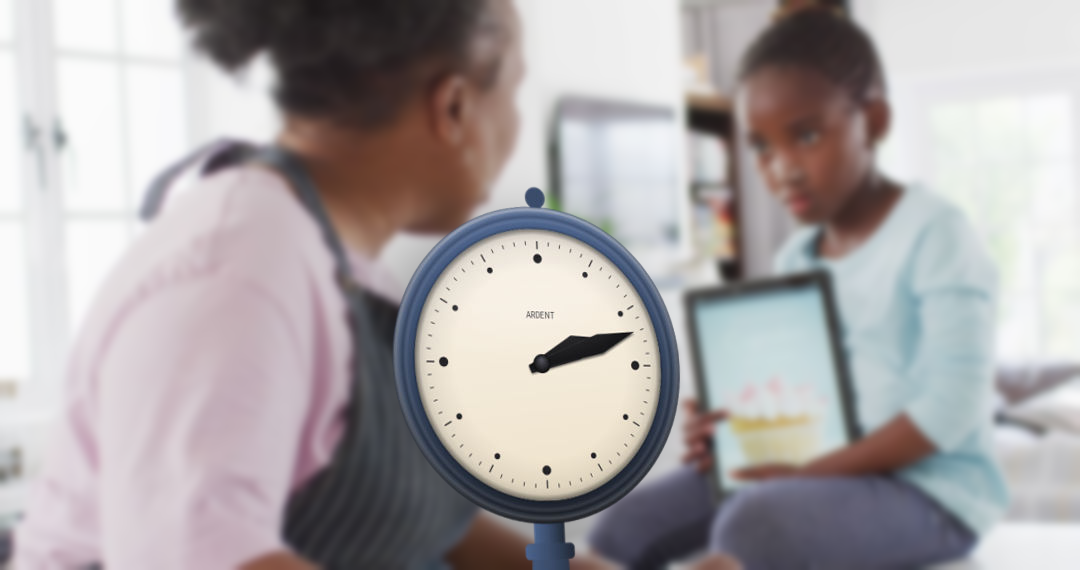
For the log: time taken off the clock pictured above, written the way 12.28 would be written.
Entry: 2.12
